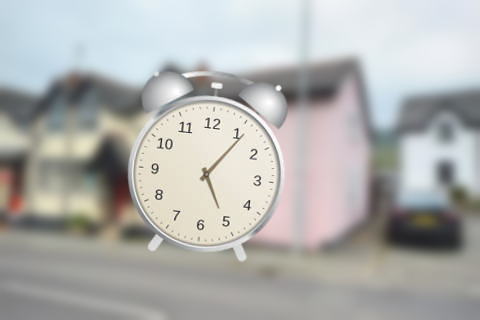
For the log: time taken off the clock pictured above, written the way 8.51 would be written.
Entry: 5.06
